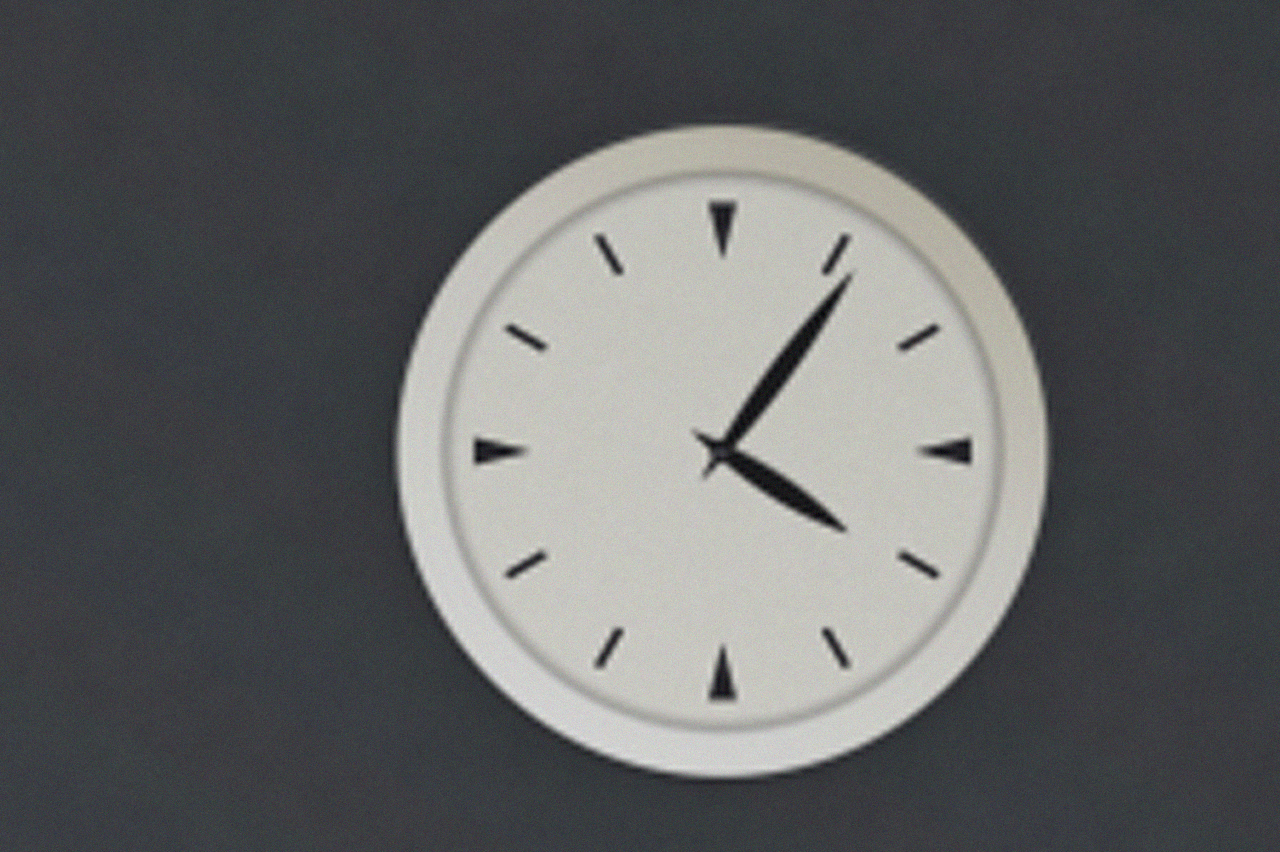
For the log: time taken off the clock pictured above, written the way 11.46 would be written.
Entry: 4.06
